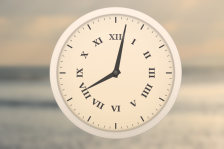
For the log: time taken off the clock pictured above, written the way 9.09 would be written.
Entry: 8.02
